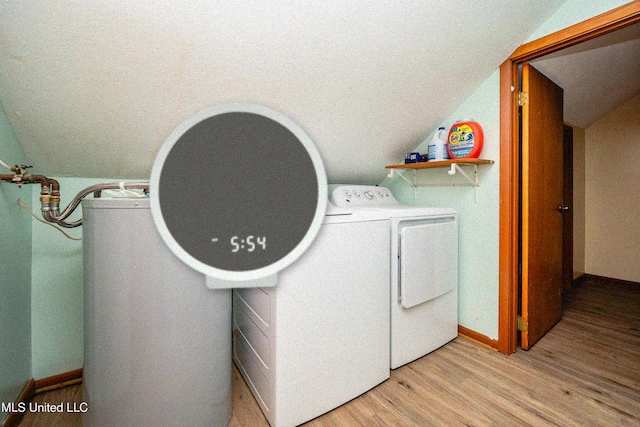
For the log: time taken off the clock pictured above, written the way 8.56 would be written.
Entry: 5.54
